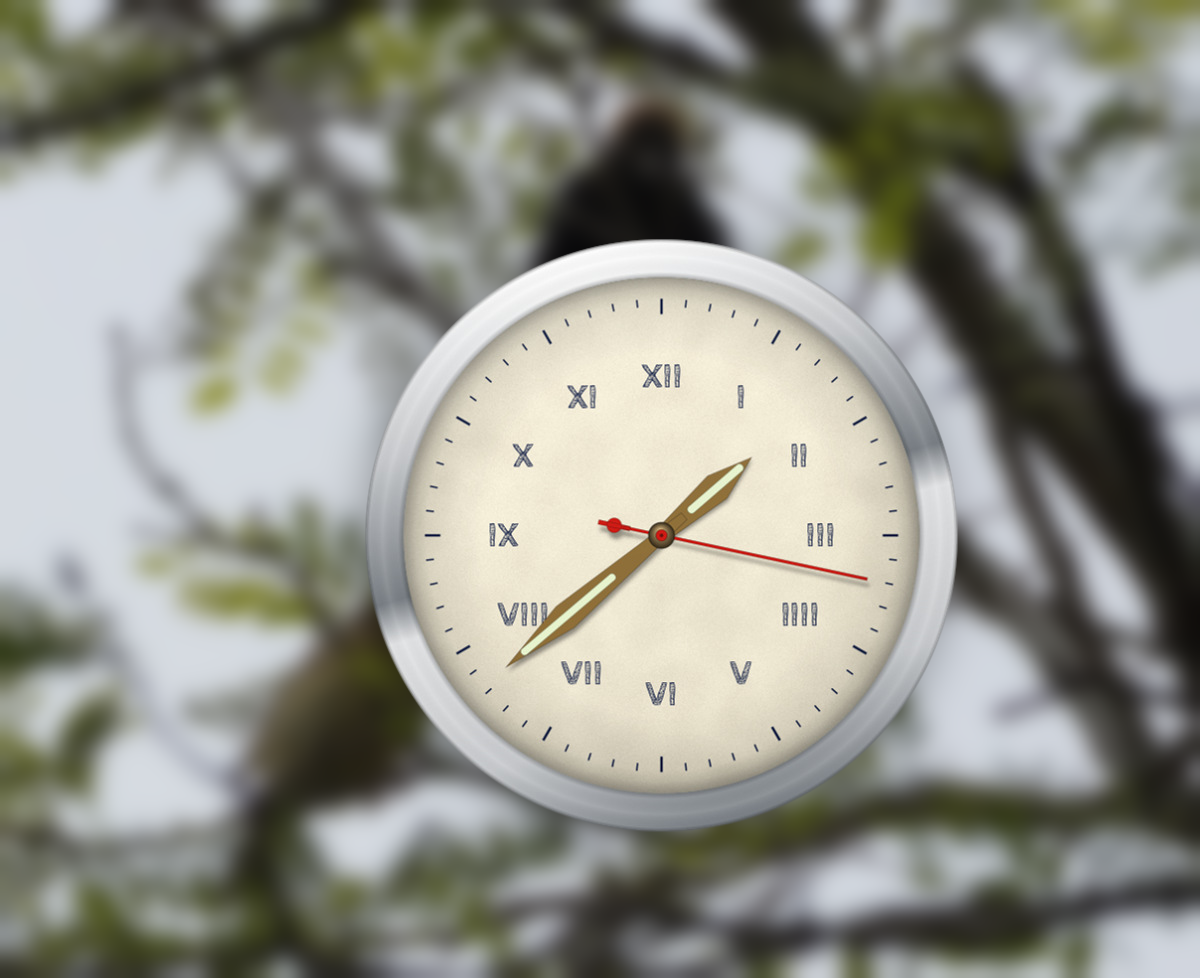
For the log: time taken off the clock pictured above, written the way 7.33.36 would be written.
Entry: 1.38.17
